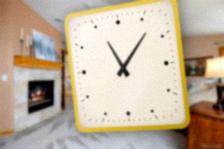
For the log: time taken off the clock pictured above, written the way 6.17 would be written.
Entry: 11.07
